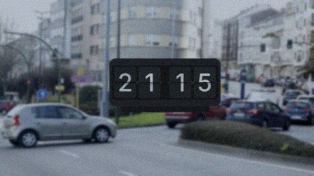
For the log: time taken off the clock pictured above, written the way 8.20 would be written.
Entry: 21.15
